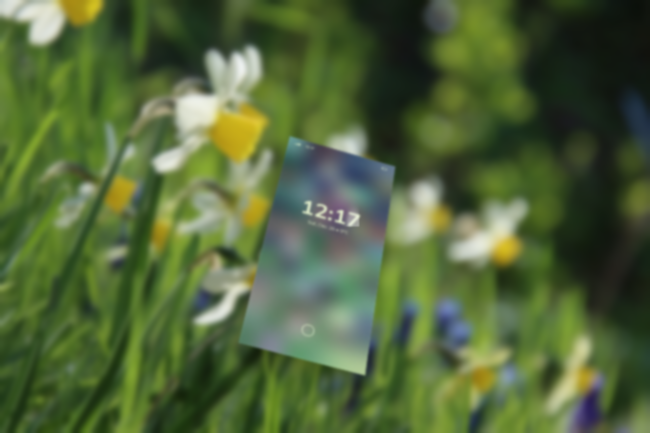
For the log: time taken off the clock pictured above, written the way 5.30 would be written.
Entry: 12.17
